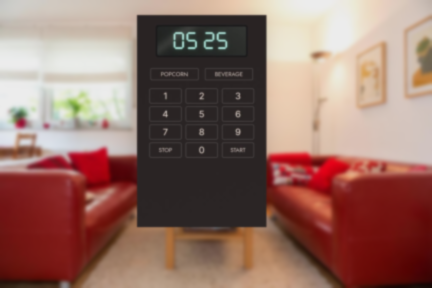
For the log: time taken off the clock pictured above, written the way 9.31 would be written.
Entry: 5.25
